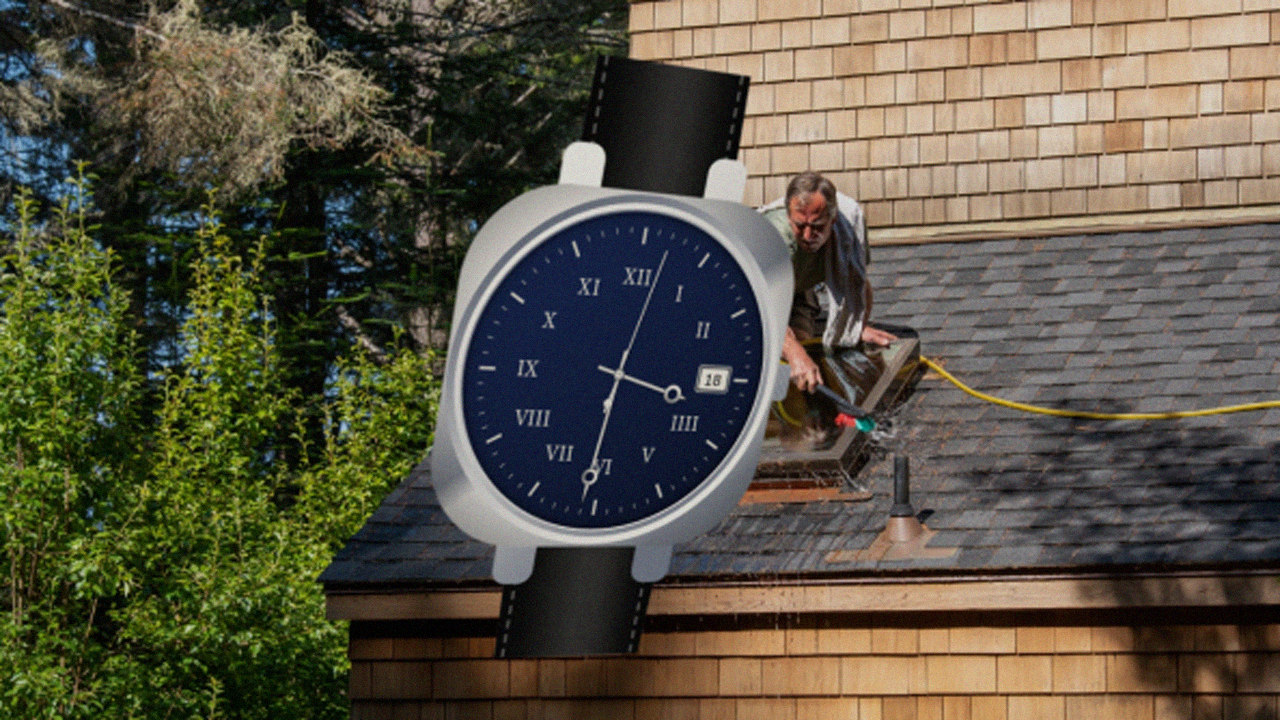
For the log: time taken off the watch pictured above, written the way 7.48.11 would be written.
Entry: 3.31.02
